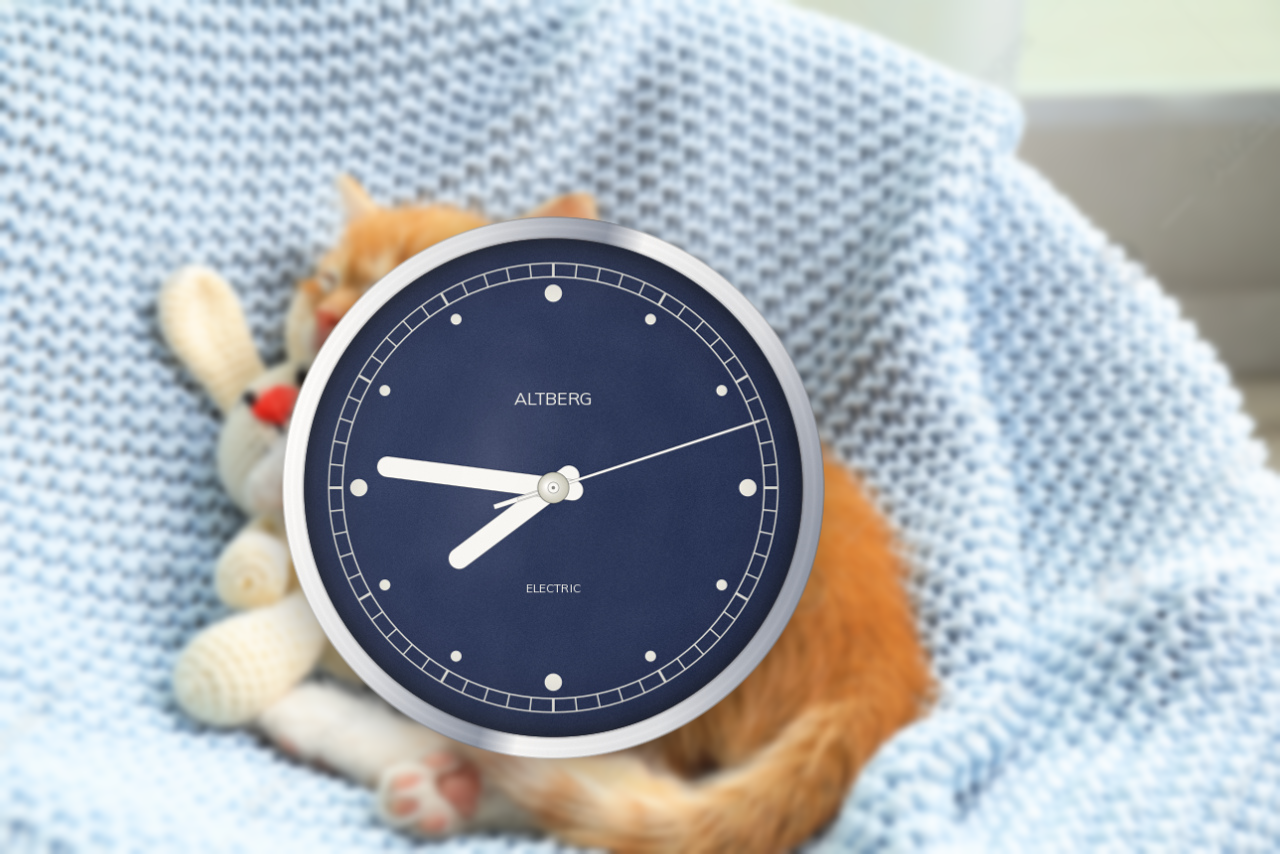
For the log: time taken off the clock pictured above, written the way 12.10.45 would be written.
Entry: 7.46.12
